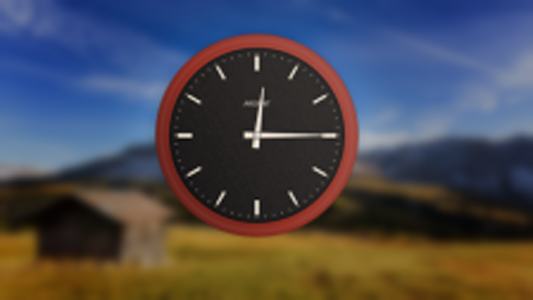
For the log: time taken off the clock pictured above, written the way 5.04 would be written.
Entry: 12.15
